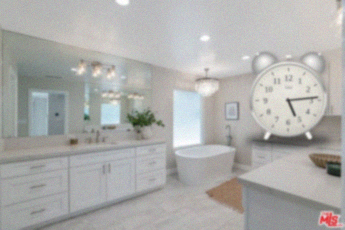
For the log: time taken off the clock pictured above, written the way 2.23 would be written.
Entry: 5.14
